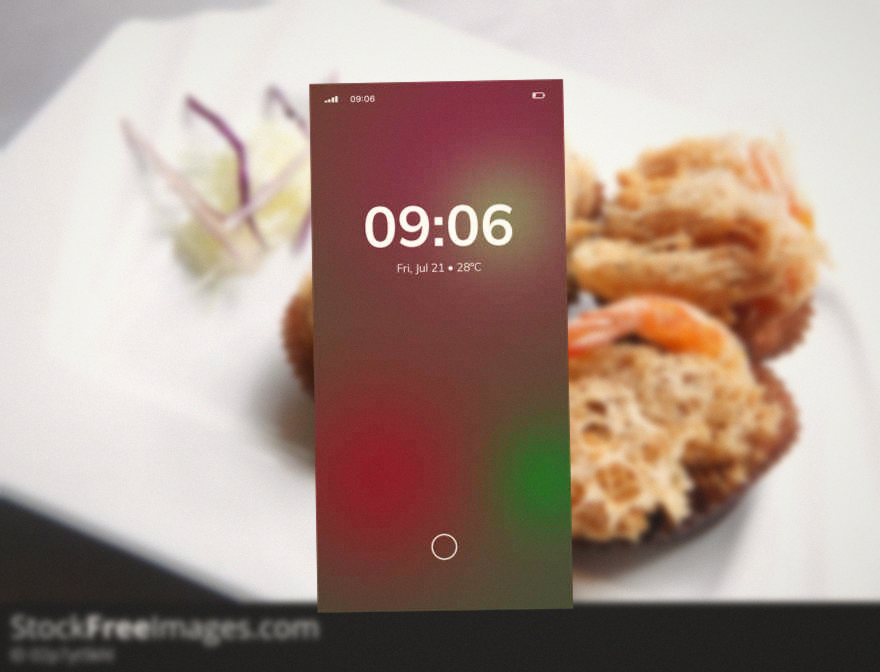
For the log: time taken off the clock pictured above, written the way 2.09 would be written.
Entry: 9.06
